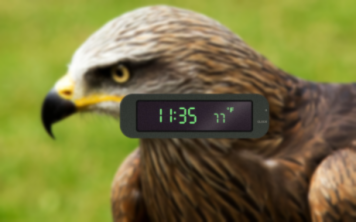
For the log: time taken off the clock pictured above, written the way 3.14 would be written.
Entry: 11.35
